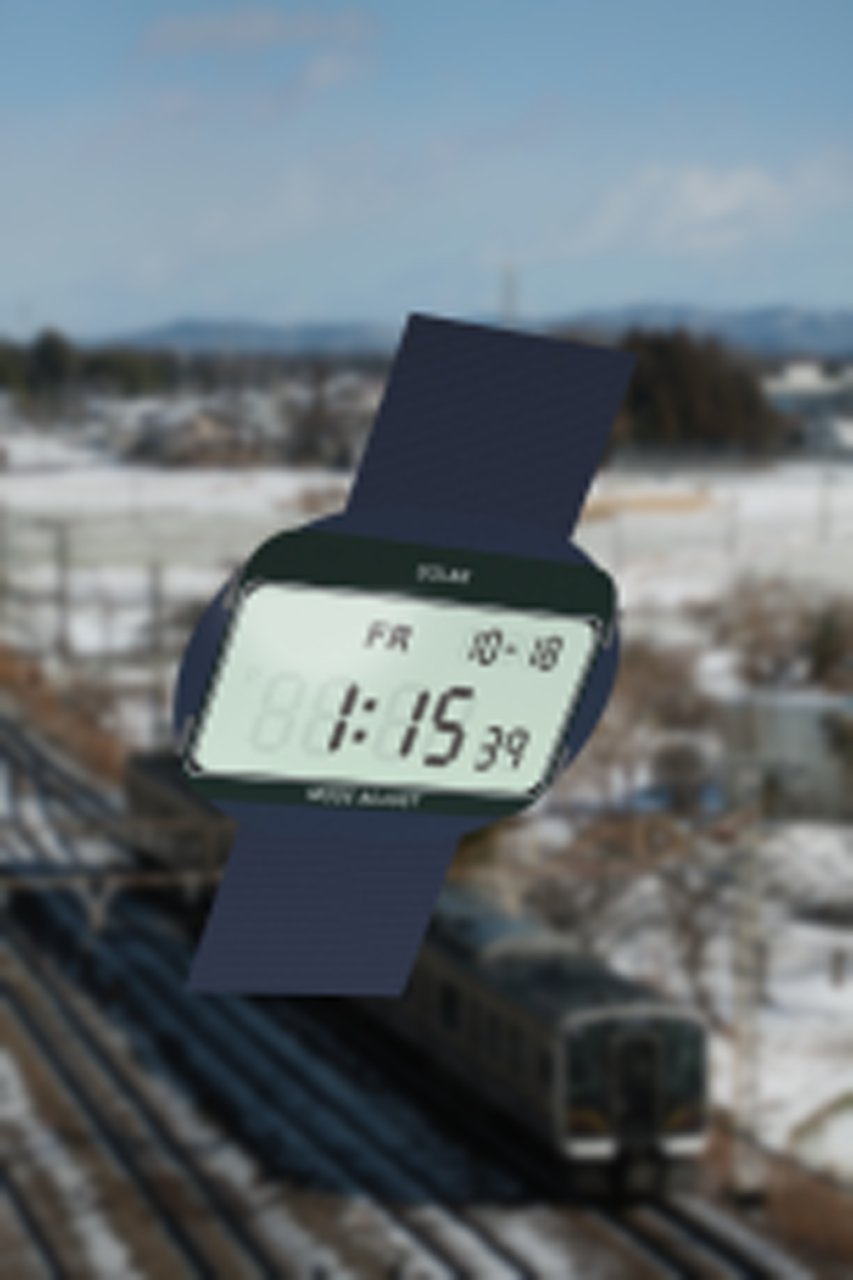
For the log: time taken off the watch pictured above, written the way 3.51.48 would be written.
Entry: 1.15.39
